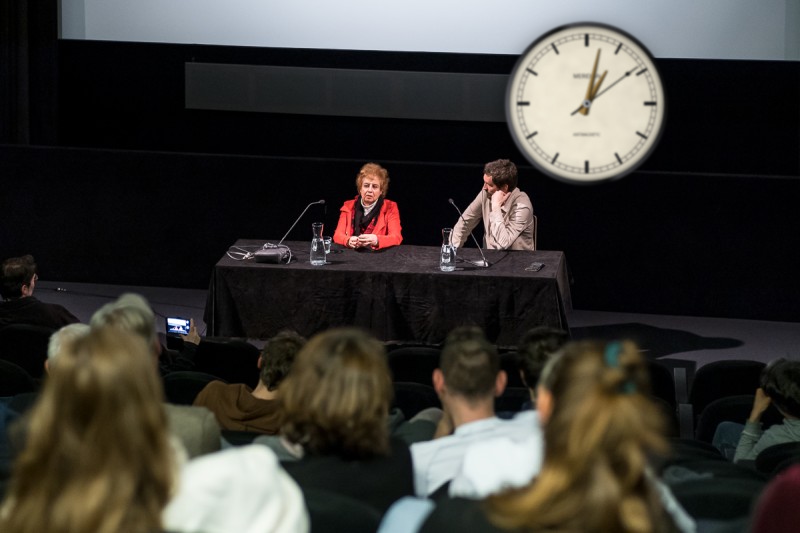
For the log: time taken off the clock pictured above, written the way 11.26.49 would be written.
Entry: 1.02.09
